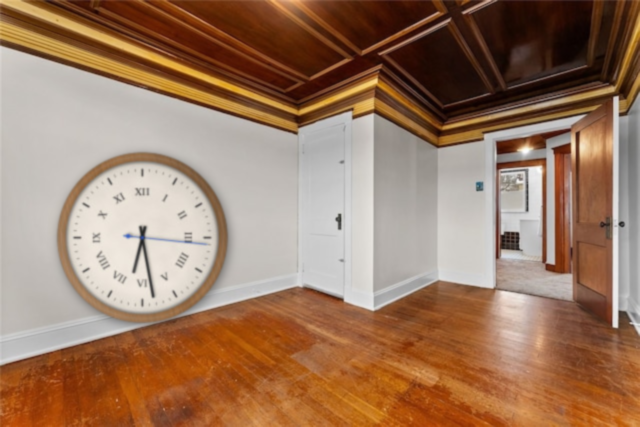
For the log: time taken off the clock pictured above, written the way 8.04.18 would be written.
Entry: 6.28.16
